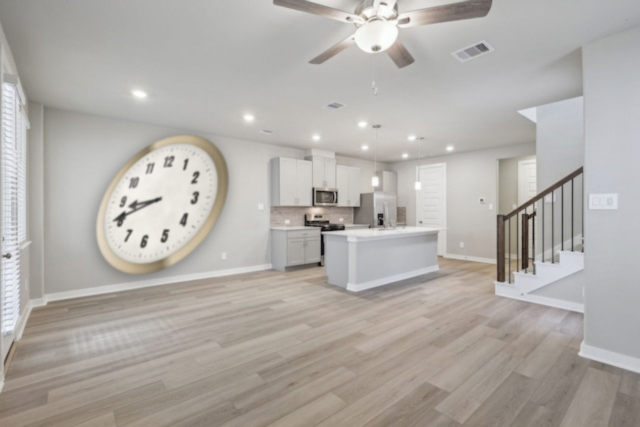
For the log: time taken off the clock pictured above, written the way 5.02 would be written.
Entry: 8.41
